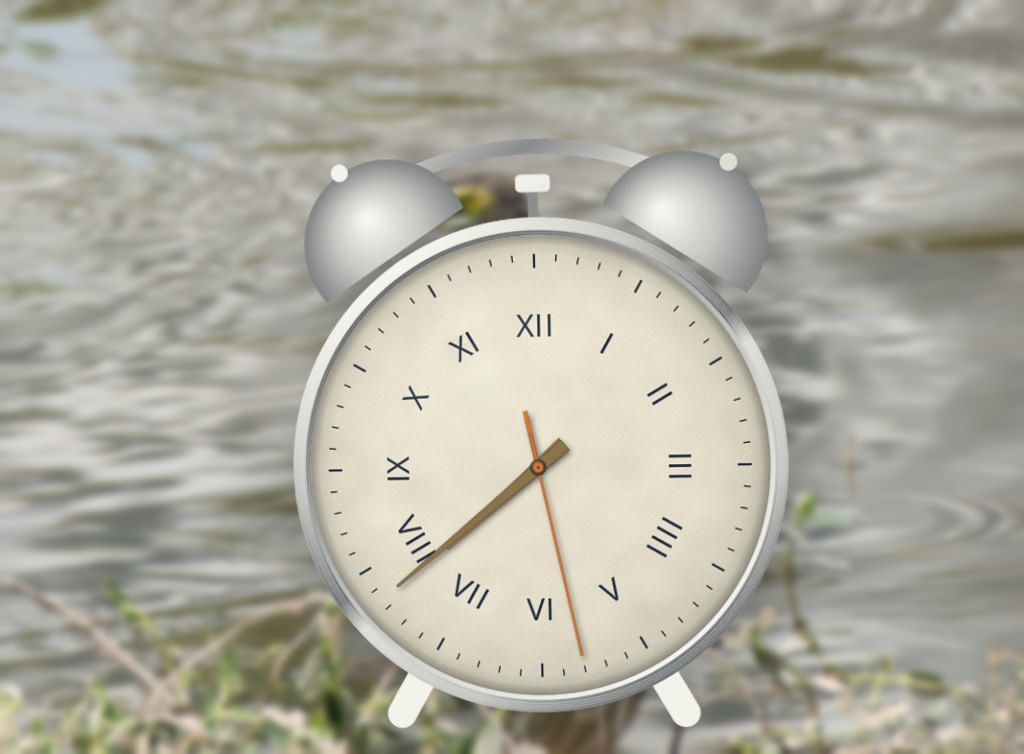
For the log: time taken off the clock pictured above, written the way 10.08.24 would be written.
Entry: 7.38.28
